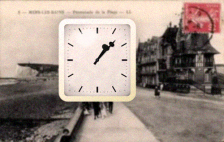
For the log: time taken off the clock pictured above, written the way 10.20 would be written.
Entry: 1.07
